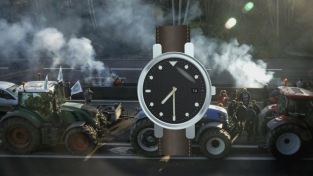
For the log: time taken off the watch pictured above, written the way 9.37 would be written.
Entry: 7.30
